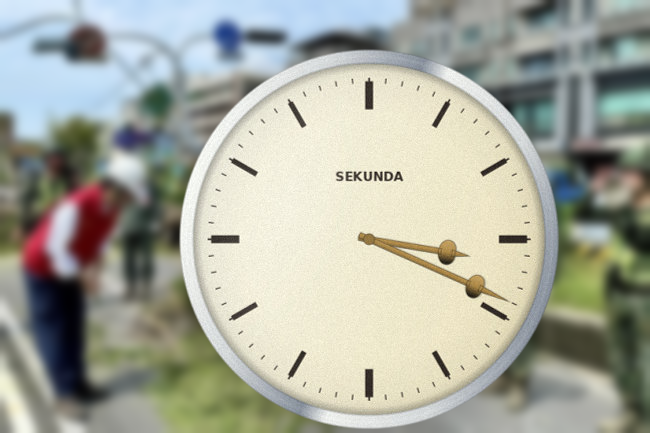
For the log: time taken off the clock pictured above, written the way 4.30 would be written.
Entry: 3.19
